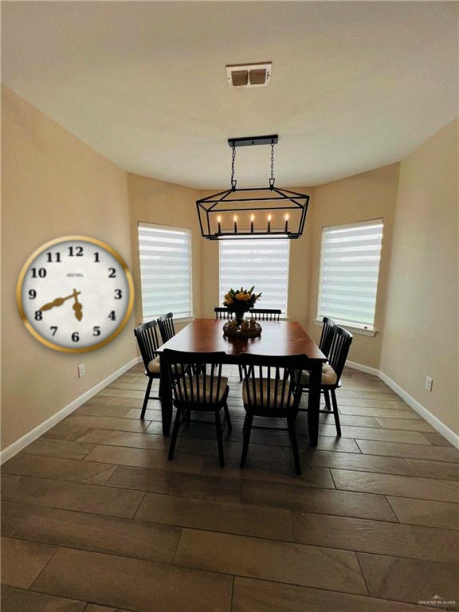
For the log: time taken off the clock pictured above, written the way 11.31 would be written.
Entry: 5.41
